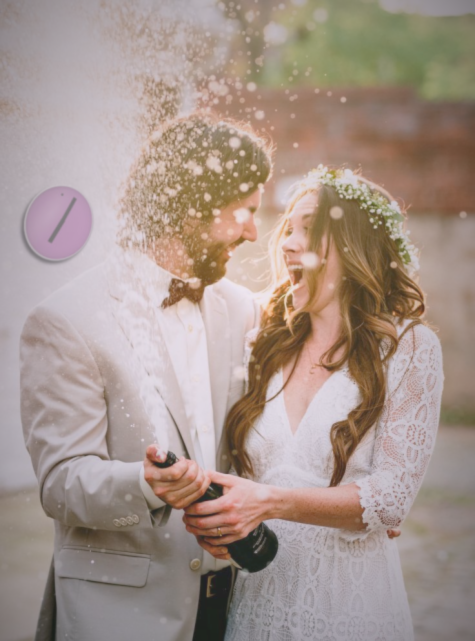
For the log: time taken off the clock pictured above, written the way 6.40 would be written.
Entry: 7.05
